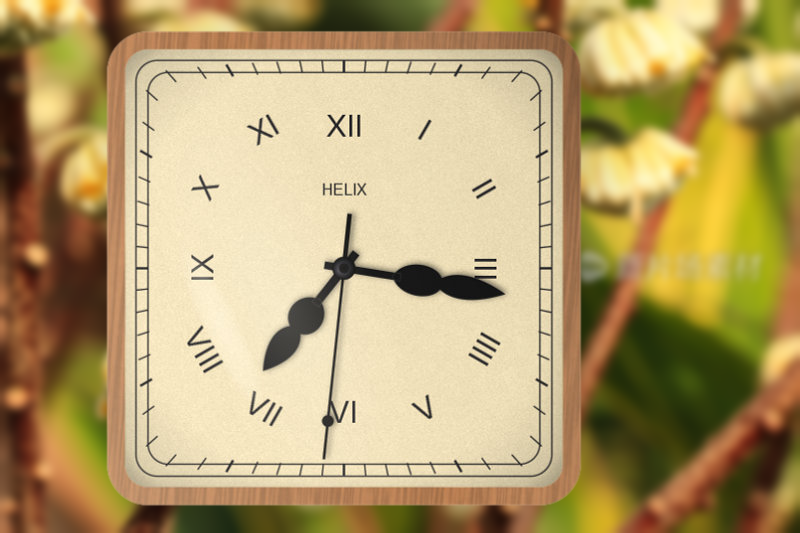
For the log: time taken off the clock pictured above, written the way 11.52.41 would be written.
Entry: 7.16.31
